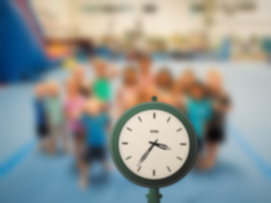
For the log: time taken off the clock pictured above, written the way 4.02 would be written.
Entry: 3.36
